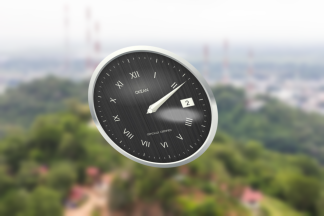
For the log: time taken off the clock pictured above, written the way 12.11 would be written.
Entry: 2.11
